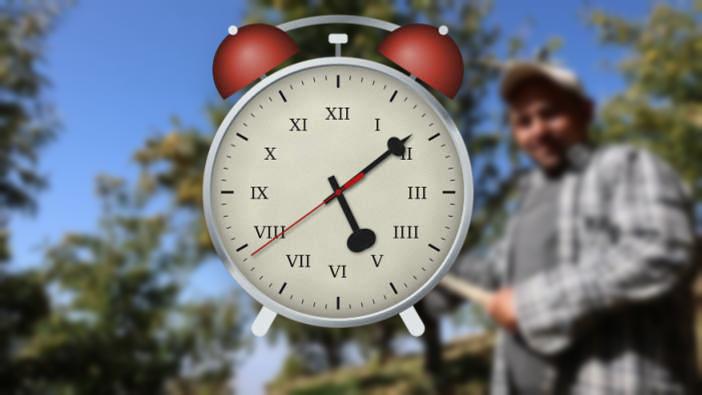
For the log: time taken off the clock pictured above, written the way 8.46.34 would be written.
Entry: 5.08.39
